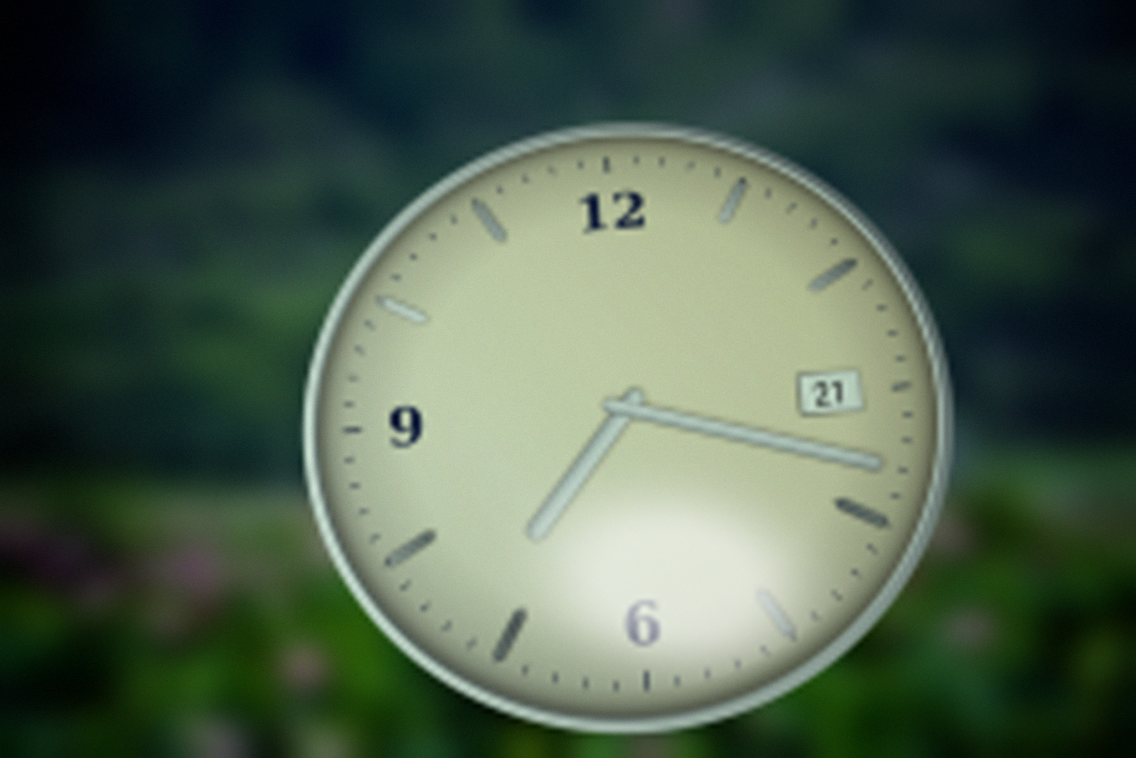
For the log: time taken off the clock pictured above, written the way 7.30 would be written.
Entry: 7.18
